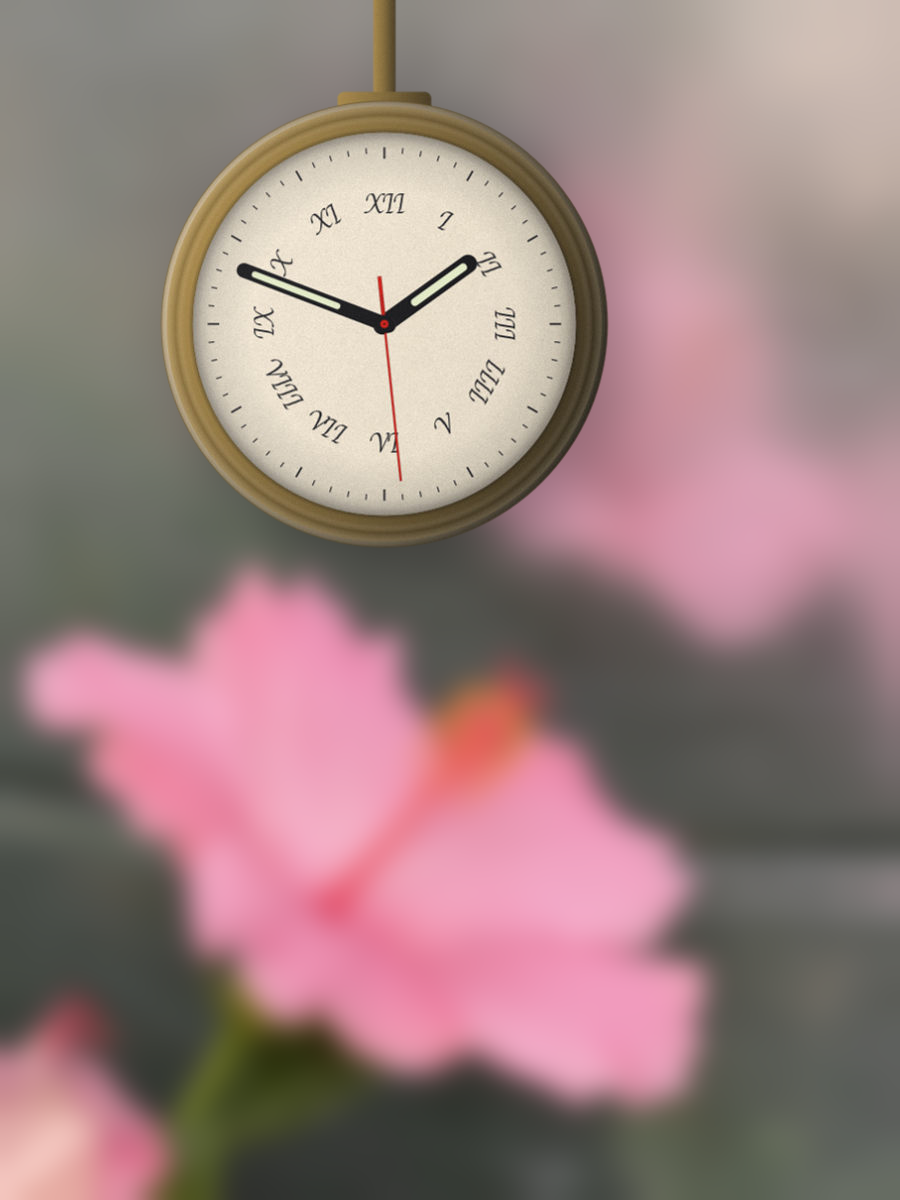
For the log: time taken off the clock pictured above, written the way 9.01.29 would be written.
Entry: 1.48.29
